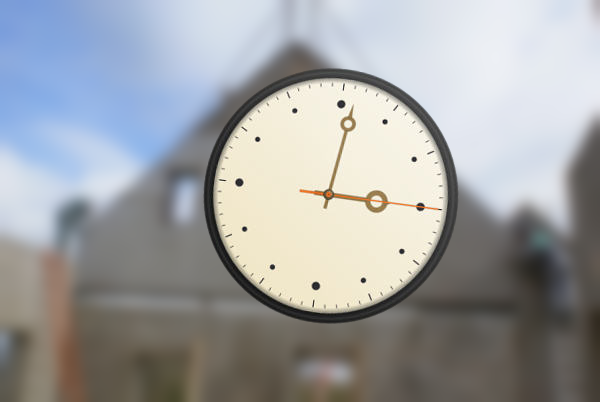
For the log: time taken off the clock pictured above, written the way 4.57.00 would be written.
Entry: 3.01.15
